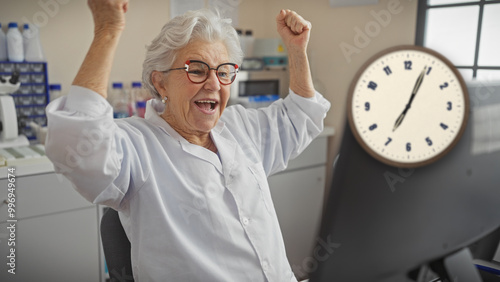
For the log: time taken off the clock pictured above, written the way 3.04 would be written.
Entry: 7.04
